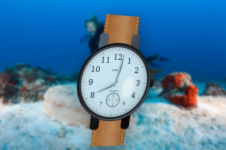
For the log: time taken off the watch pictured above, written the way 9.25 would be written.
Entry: 8.02
